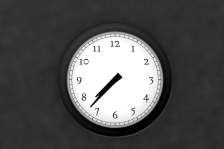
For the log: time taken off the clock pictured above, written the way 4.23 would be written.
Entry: 7.37
